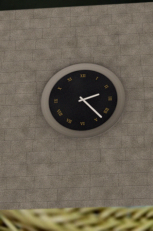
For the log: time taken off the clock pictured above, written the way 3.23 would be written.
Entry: 2.23
